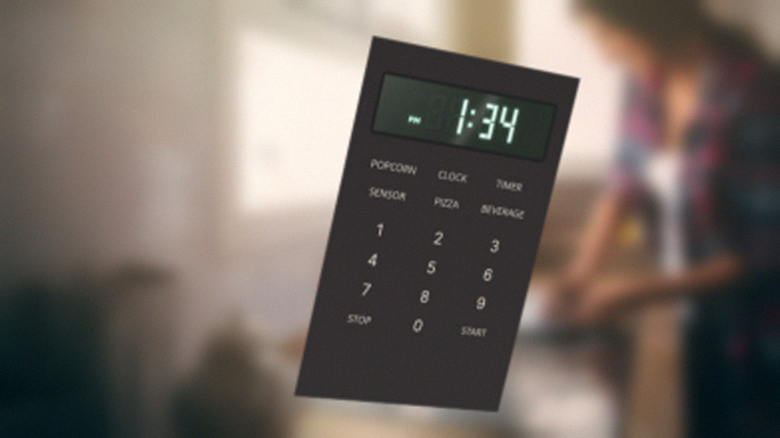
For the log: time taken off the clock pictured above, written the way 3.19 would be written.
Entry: 1.34
